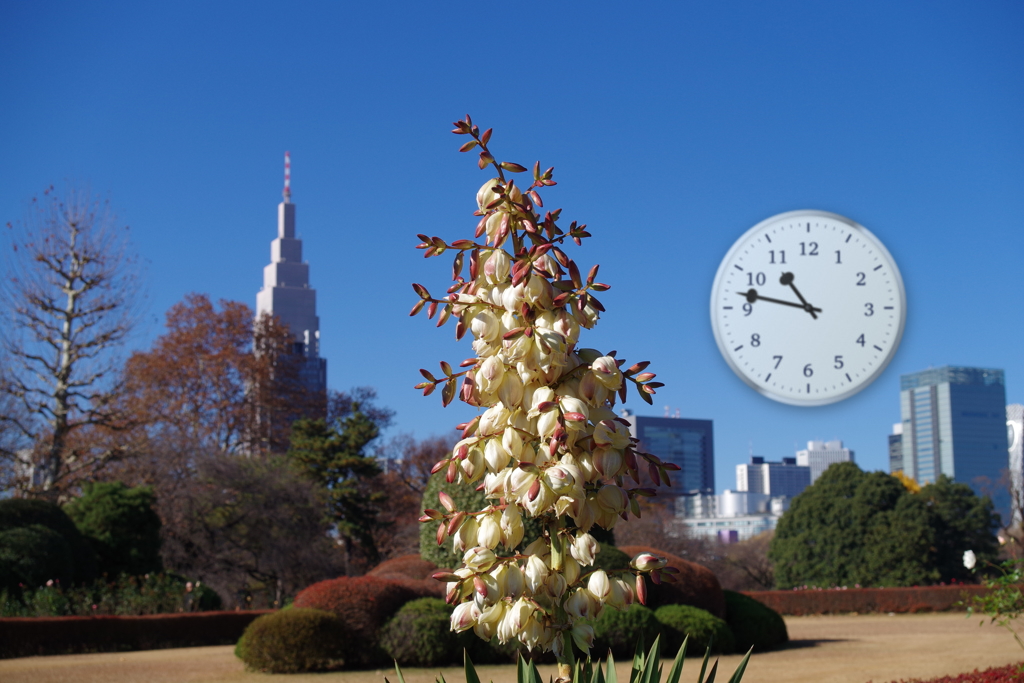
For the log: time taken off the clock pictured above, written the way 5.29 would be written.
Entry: 10.47
